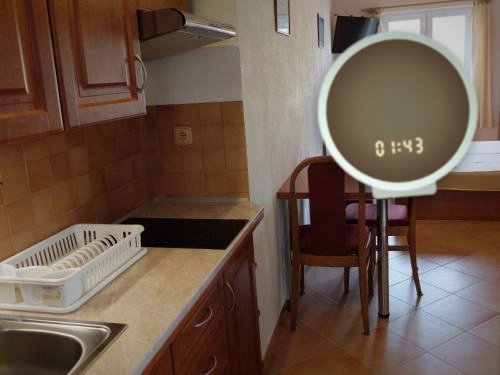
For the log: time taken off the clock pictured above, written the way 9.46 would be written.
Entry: 1.43
